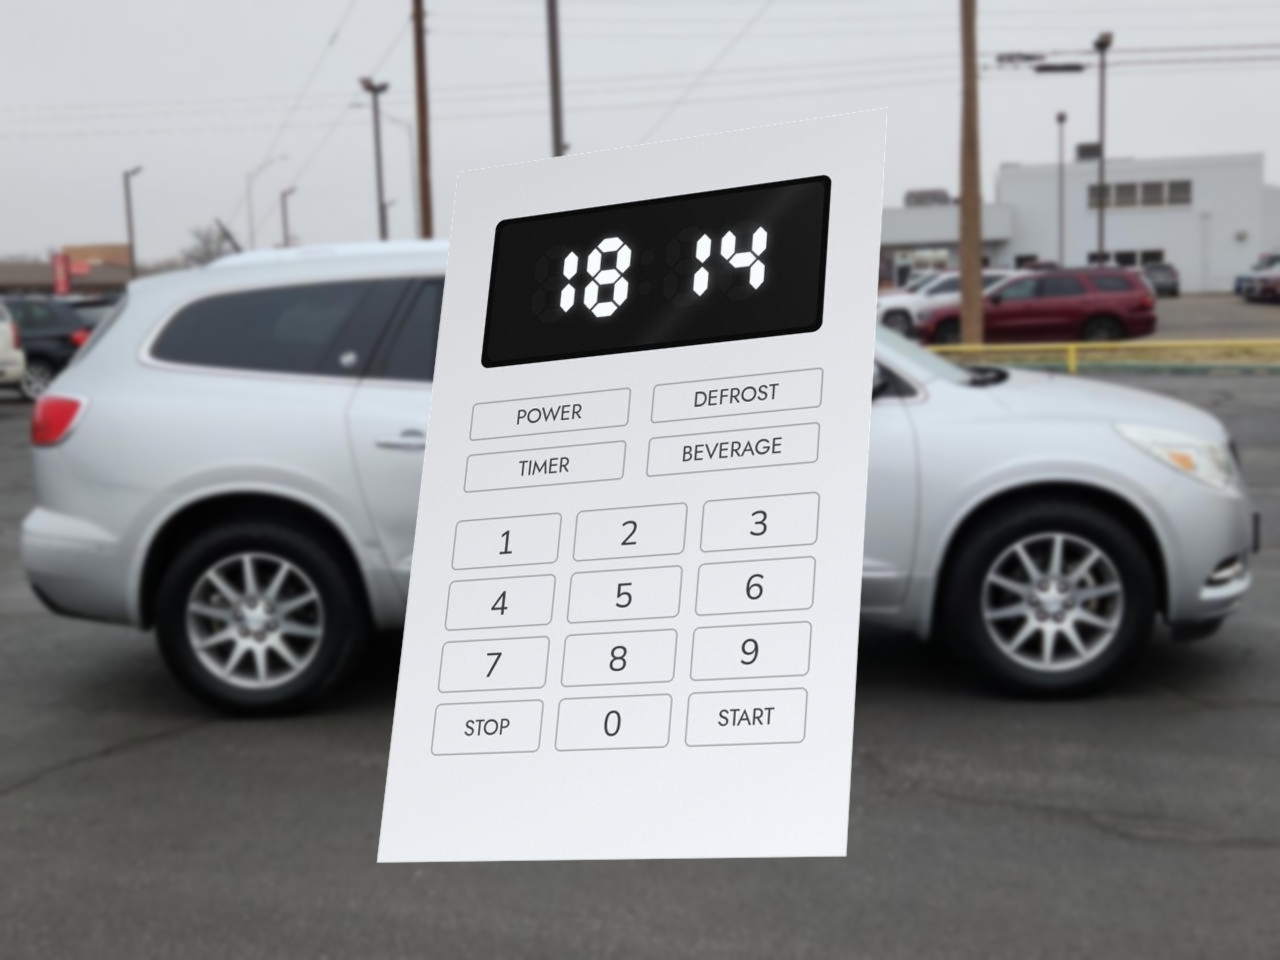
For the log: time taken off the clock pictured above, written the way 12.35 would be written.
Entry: 18.14
